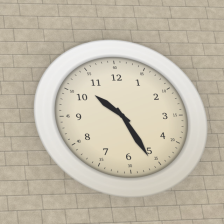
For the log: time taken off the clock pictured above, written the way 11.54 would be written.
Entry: 10.26
